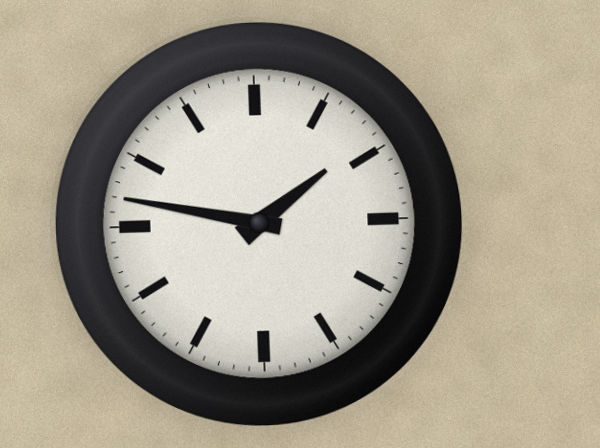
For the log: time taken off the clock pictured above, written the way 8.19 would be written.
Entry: 1.47
